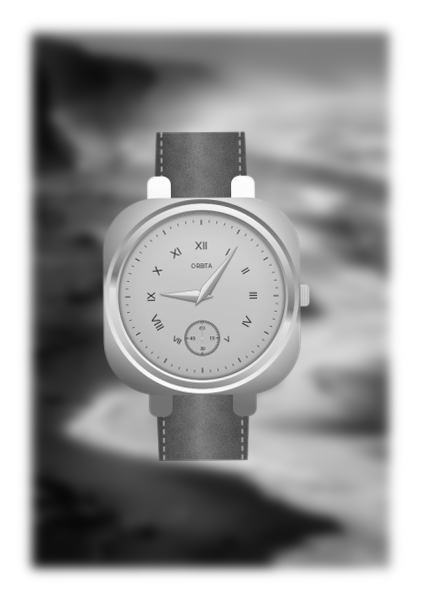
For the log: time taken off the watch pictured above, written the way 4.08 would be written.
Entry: 9.06
